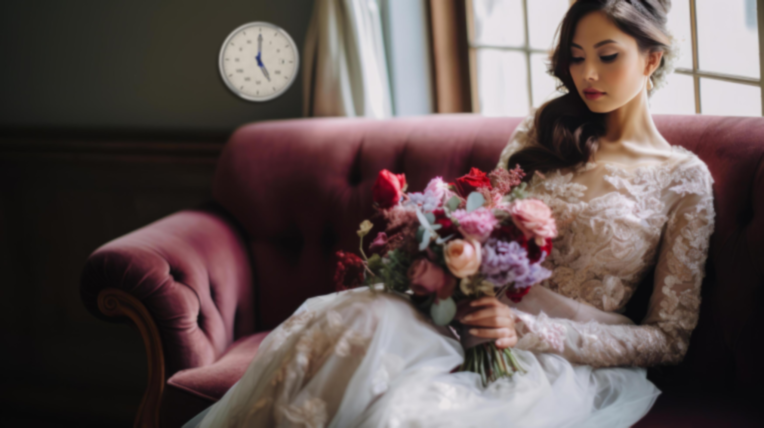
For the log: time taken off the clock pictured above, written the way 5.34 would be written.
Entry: 5.00
